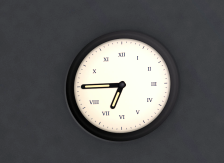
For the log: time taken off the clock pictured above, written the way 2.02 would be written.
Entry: 6.45
